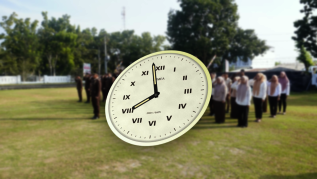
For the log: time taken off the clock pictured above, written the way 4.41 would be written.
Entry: 7.58
